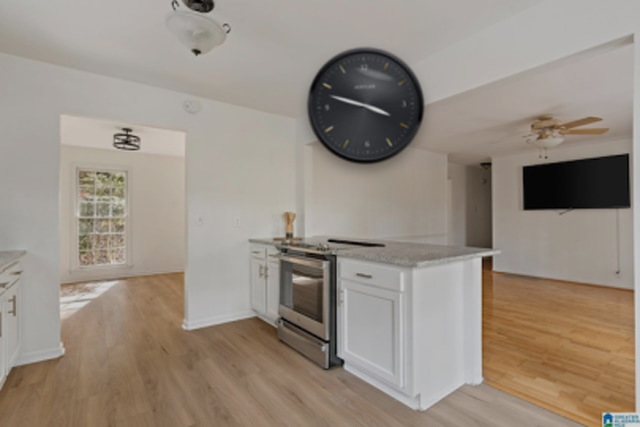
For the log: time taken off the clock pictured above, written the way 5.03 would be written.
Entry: 3.48
